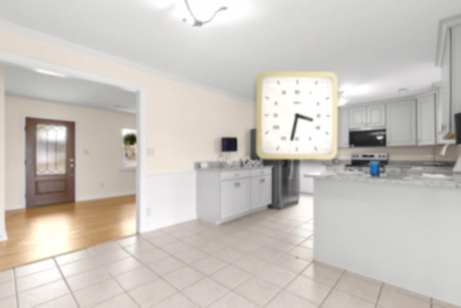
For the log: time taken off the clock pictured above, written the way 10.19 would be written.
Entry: 3.32
